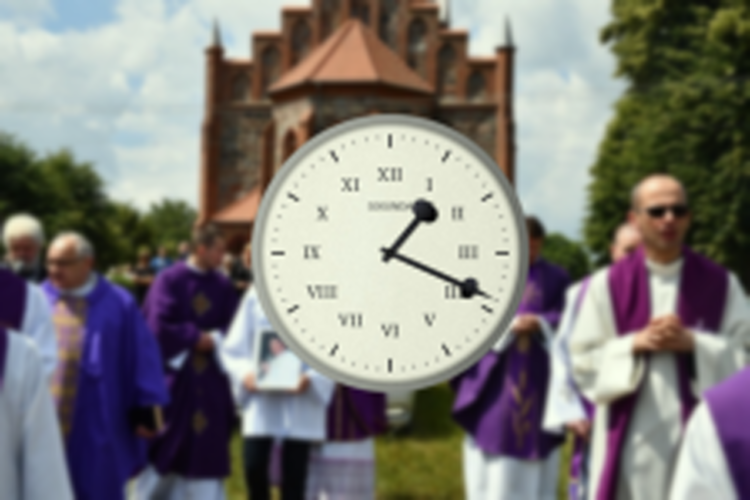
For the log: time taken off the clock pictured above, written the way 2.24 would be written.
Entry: 1.19
